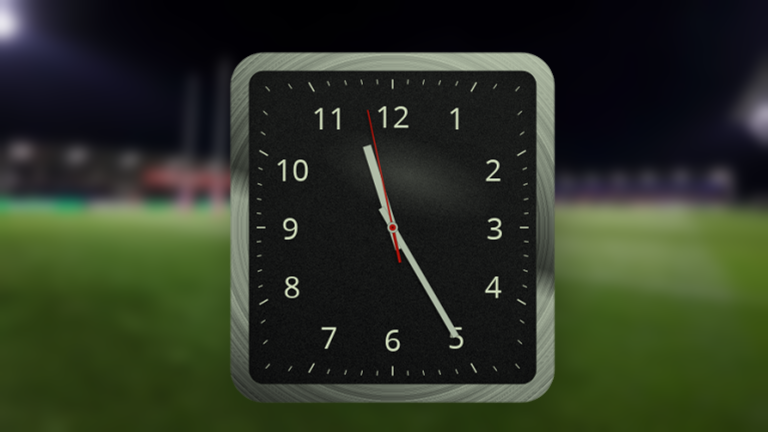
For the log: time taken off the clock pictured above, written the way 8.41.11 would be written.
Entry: 11.24.58
